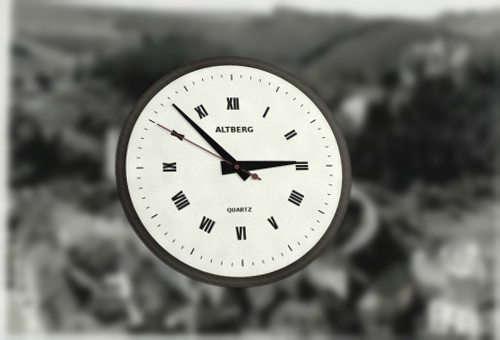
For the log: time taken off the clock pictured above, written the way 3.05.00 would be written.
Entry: 2.52.50
